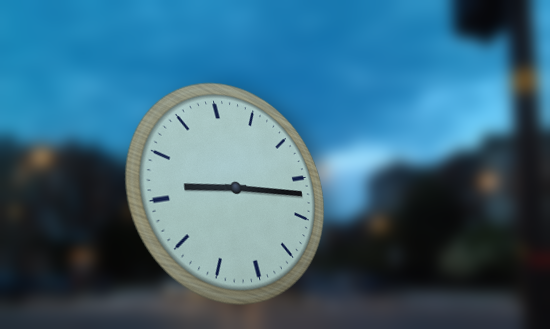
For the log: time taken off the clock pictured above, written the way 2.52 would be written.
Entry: 9.17
